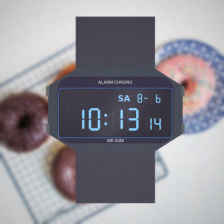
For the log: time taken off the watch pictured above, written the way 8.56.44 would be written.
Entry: 10.13.14
